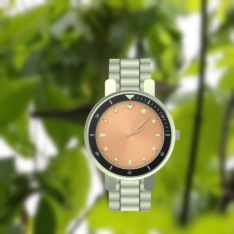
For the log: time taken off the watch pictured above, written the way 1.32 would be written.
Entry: 2.08
